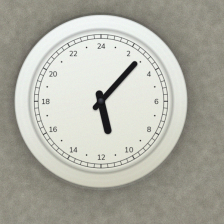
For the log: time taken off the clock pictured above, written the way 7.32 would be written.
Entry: 11.07
